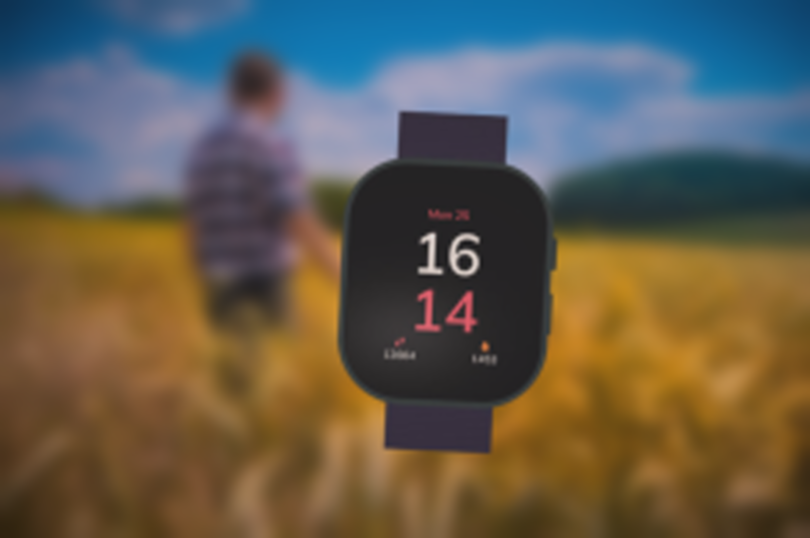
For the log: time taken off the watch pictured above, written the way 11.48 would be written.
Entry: 16.14
